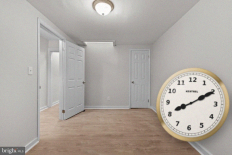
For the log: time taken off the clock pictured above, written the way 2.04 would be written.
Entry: 8.10
